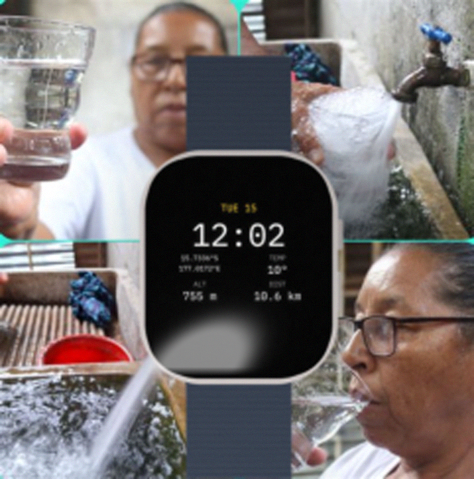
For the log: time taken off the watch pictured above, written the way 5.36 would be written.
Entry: 12.02
